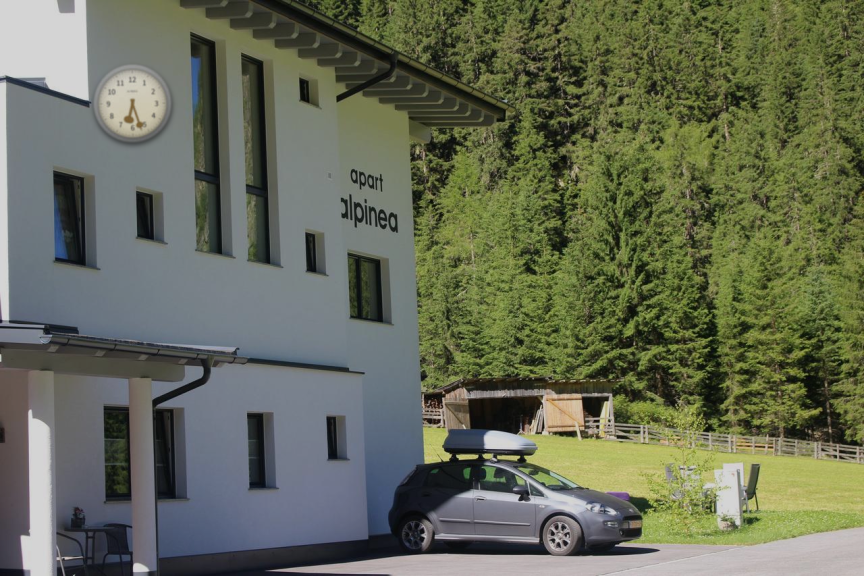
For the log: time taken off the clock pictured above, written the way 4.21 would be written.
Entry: 6.27
